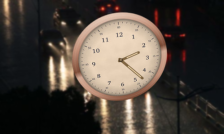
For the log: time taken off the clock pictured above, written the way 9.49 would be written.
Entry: 2.23
